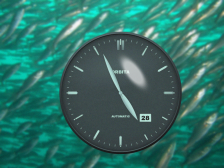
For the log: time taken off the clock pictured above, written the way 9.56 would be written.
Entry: 4.56
